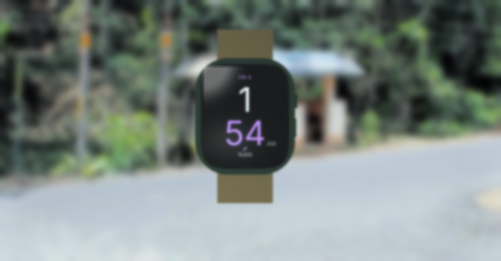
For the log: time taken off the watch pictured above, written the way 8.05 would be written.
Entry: 1.54
